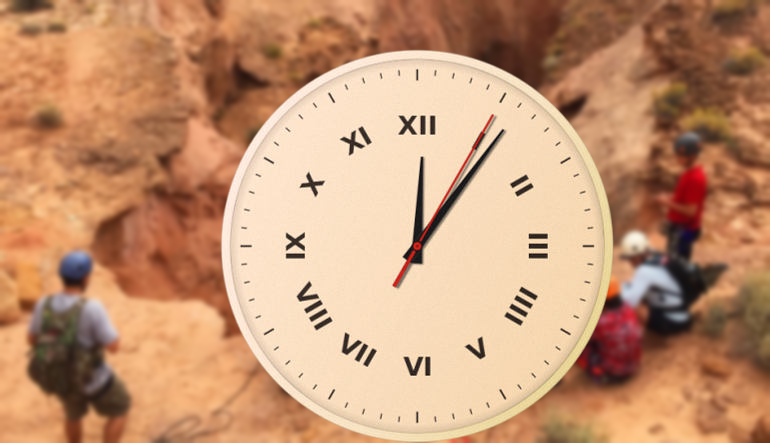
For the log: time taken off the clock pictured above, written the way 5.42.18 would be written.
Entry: 12.06.05
